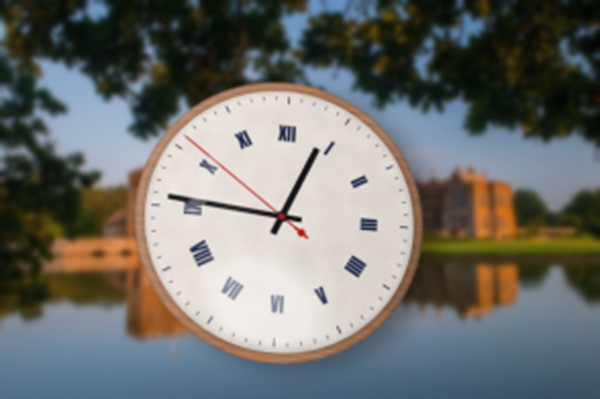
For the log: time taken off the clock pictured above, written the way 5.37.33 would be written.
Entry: 12.45.51
